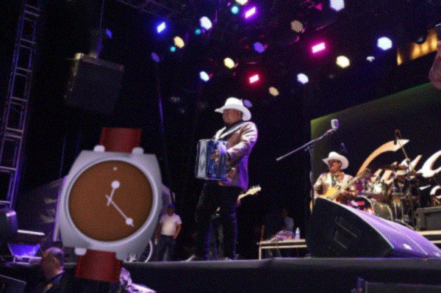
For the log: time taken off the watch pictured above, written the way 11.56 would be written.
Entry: 12.22
